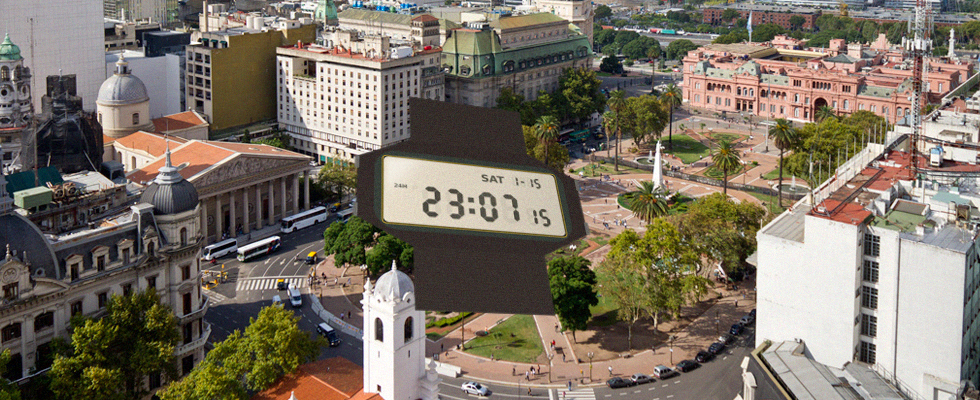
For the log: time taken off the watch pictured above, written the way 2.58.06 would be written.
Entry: 23.07.15
